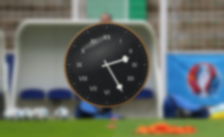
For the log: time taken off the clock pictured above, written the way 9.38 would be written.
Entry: 2.25
